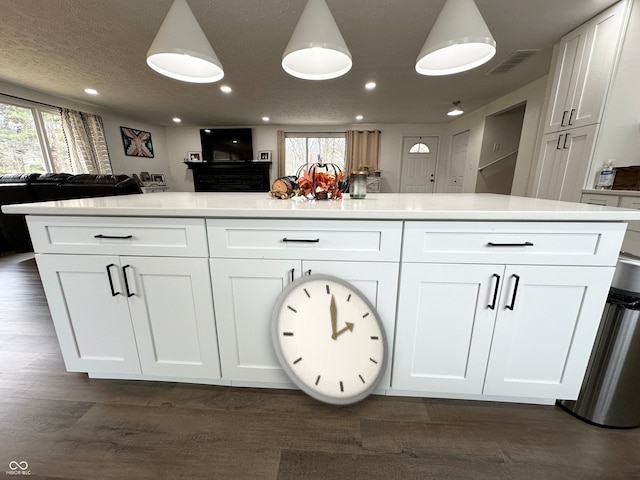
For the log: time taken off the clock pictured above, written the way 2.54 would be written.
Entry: 2.01
